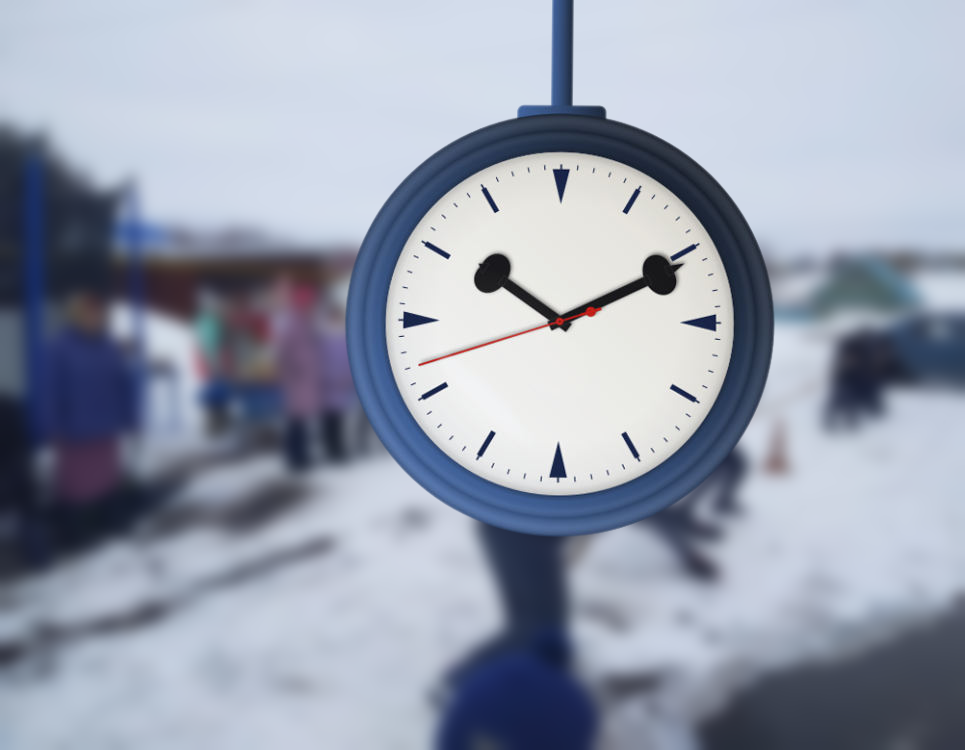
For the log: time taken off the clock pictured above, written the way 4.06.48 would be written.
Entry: 10.10.42
